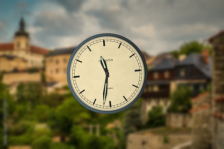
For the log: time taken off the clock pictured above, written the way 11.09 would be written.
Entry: 11.32
